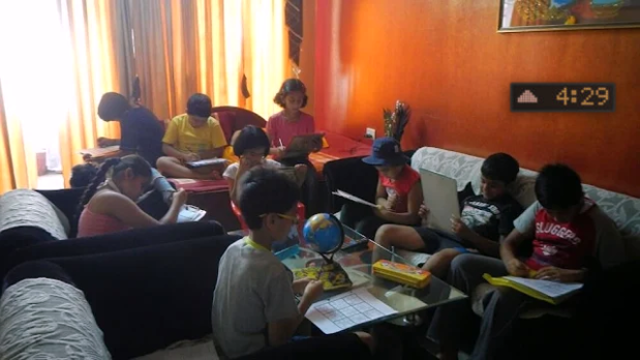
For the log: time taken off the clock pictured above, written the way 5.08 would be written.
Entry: 4.29
